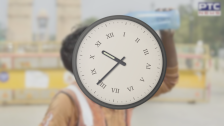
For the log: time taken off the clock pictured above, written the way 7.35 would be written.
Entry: 10.41
